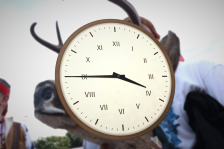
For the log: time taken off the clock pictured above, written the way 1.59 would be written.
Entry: 3.45
